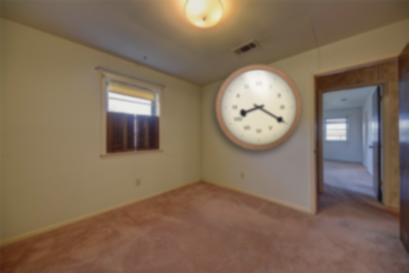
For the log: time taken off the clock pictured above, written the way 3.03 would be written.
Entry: 8.20
